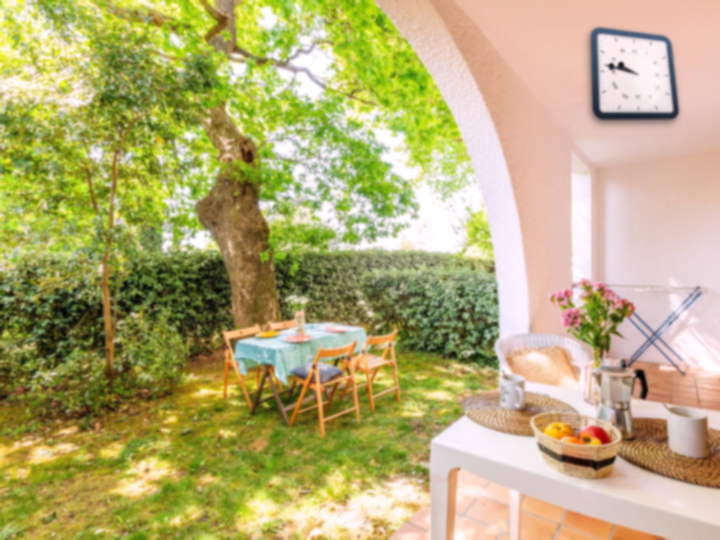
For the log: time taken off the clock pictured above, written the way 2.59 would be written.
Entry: 9.47
